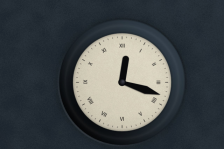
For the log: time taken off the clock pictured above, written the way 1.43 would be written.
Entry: 12.18
